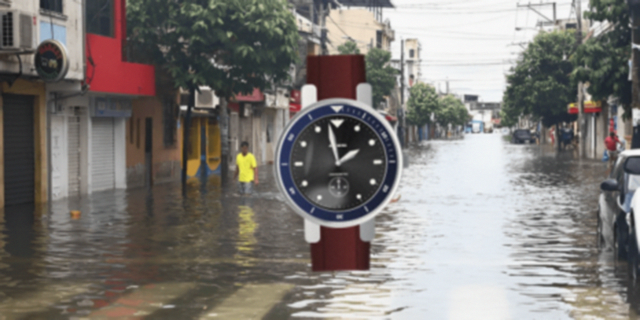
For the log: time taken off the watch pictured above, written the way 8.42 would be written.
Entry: 1.58
